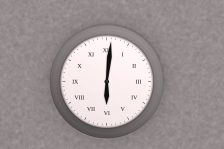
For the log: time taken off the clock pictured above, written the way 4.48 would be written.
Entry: 6.01
